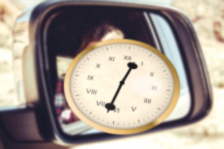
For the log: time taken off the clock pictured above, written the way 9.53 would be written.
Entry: 12.32
